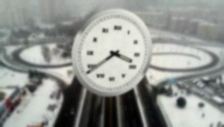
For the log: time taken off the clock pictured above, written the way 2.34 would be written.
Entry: 3.39
